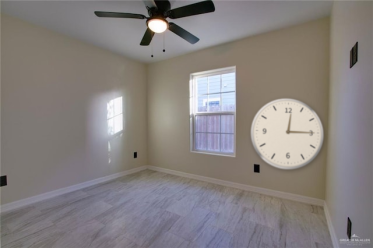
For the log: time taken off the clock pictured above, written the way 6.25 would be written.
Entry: 12.15
